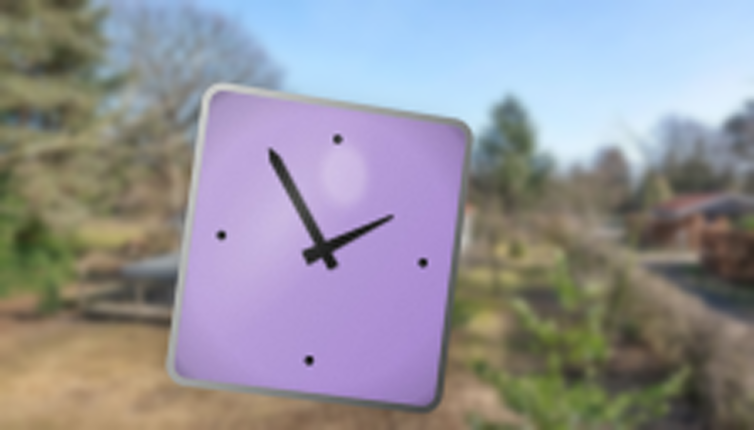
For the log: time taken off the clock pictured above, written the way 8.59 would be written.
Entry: 1.54
